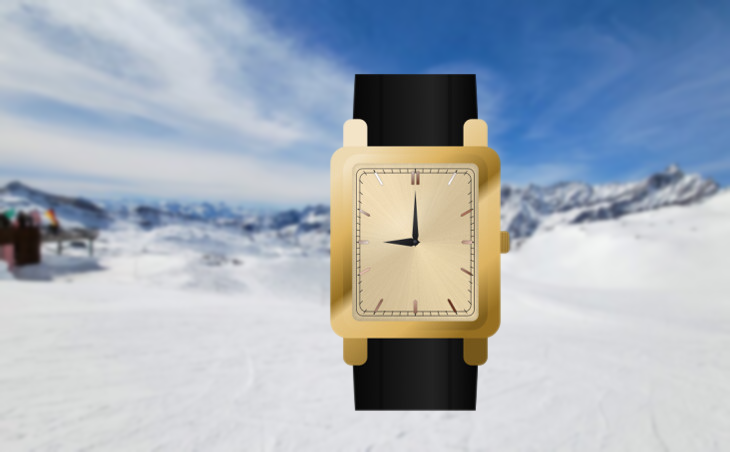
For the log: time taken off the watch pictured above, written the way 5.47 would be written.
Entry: 9.00
